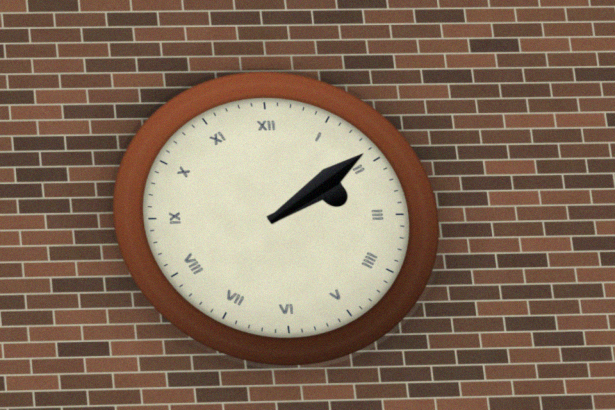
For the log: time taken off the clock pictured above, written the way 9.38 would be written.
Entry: 2.09
